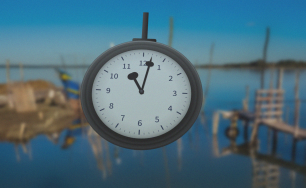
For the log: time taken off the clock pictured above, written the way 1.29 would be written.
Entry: 11.02
